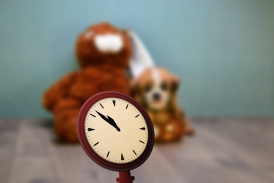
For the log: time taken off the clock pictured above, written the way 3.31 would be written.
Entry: 10.52
